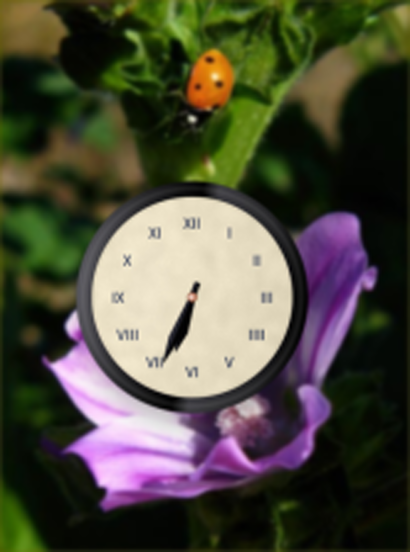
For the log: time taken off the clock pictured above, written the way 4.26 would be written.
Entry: 6.34
